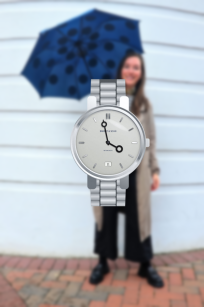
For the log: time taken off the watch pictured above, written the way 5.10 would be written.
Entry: 3.58
